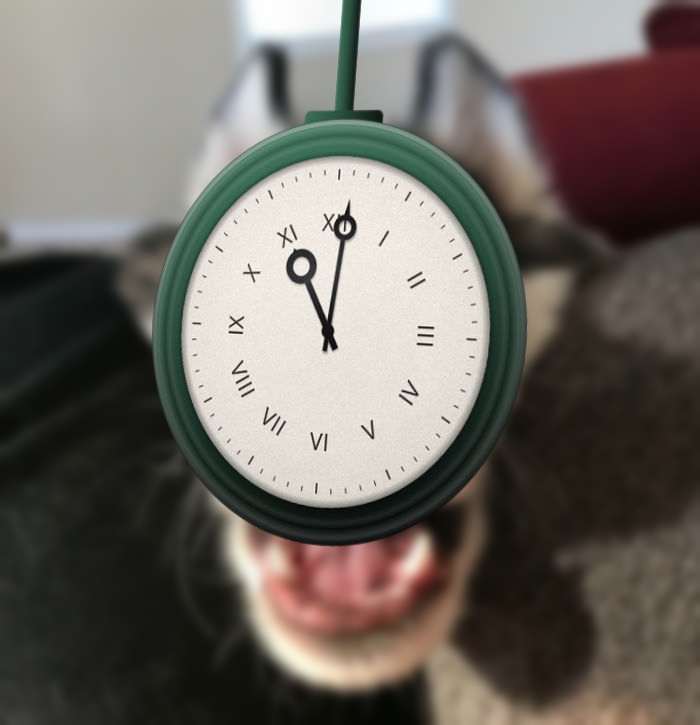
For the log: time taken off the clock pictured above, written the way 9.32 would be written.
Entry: 11.01
